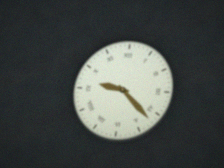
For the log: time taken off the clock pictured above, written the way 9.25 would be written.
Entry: 9.22
